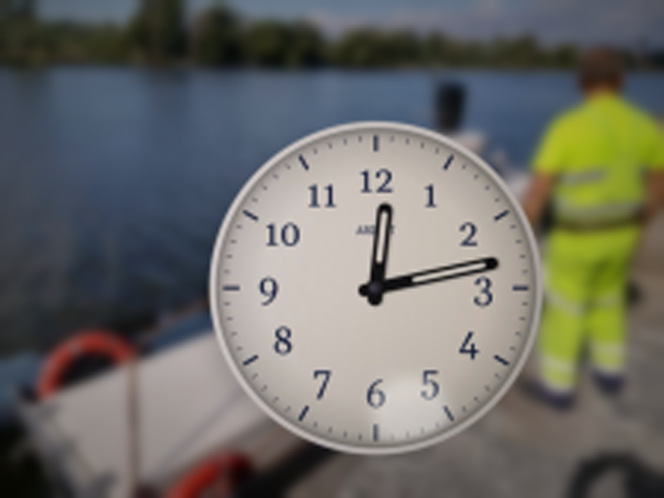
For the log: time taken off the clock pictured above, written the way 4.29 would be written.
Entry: 12.13
